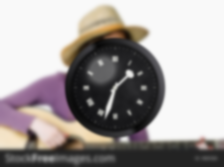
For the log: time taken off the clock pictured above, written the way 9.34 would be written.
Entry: 1.33
